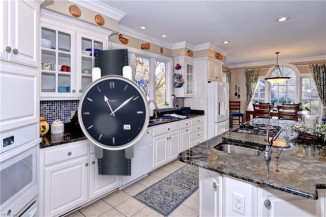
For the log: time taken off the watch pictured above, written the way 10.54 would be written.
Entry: 11.09
